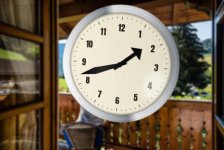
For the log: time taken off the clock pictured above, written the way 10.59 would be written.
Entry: 1.42
